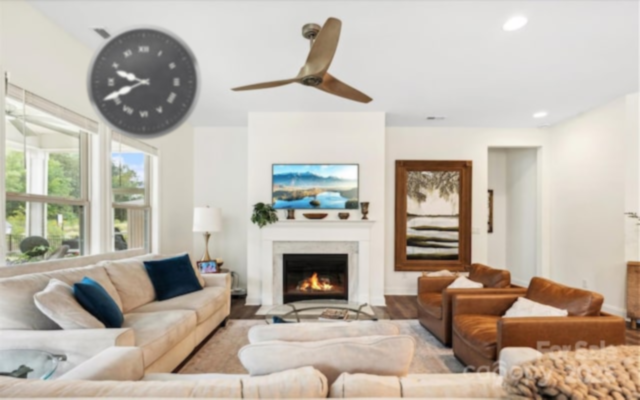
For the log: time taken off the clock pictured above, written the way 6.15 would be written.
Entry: 9.41
